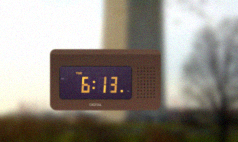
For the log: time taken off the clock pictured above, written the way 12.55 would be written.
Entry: 6.13
